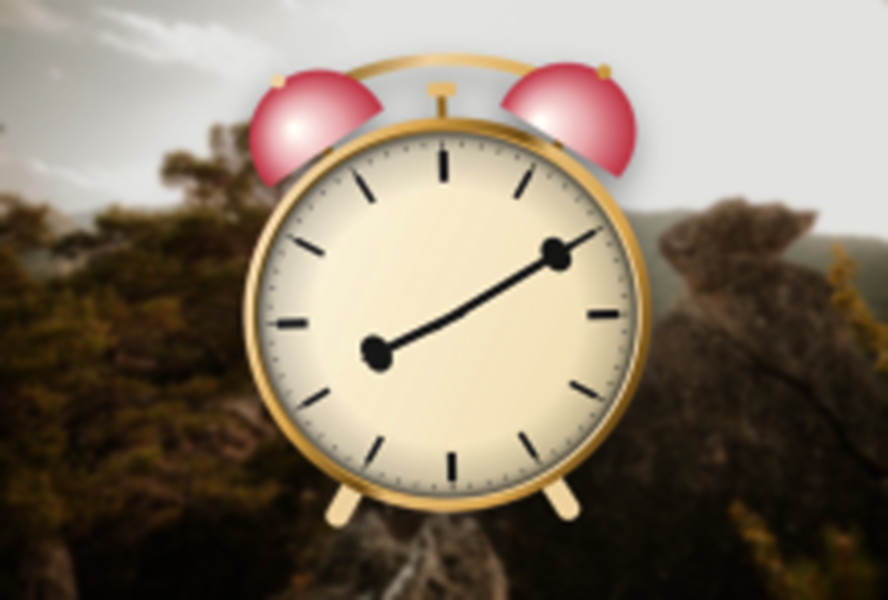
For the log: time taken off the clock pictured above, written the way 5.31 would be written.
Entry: 8.10
